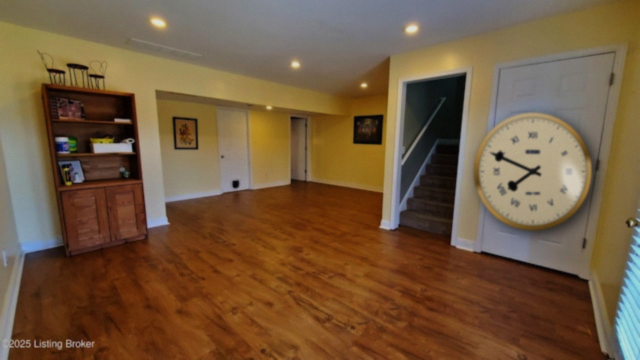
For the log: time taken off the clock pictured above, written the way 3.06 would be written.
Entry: 7.49
